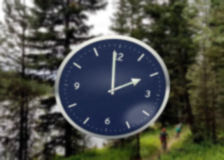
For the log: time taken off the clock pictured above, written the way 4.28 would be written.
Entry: 1.59
